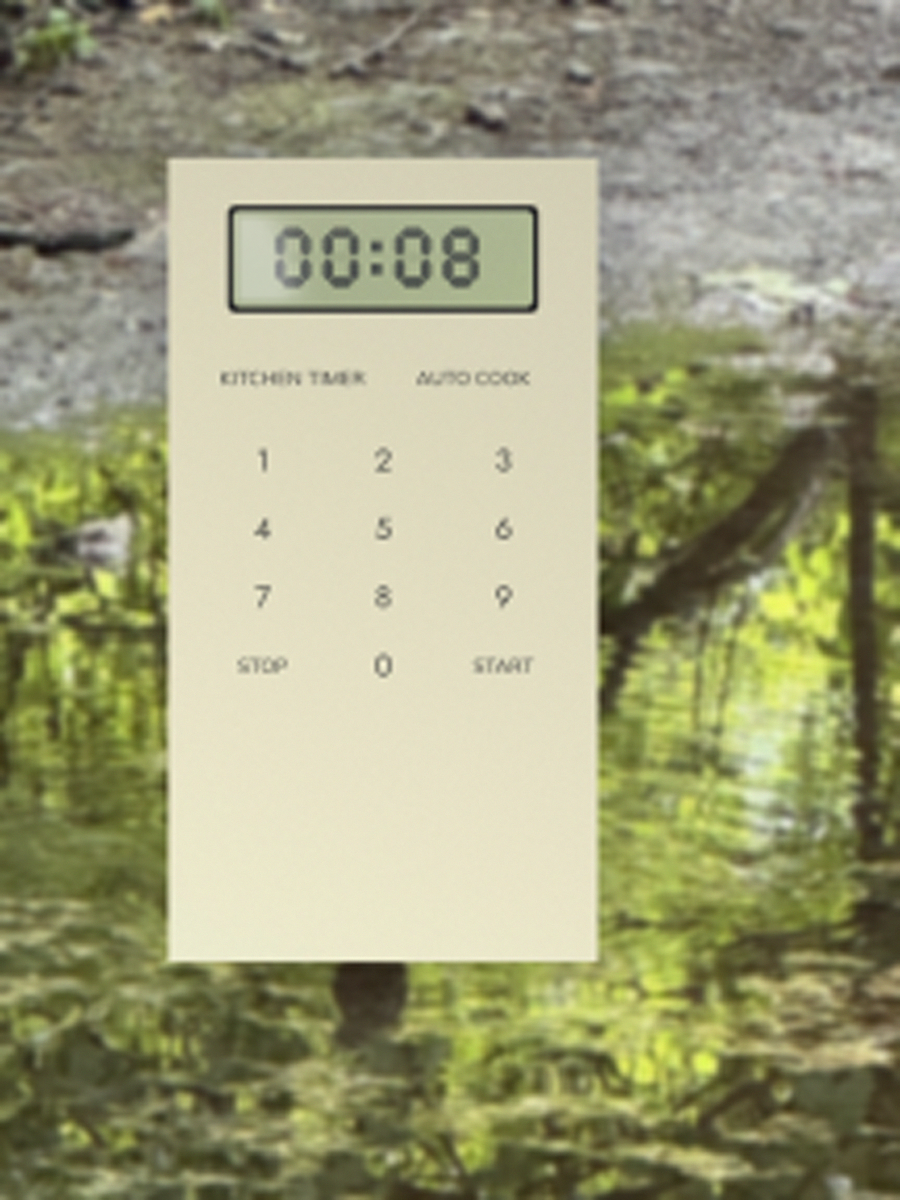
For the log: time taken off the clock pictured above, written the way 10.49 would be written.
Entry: 0.08
